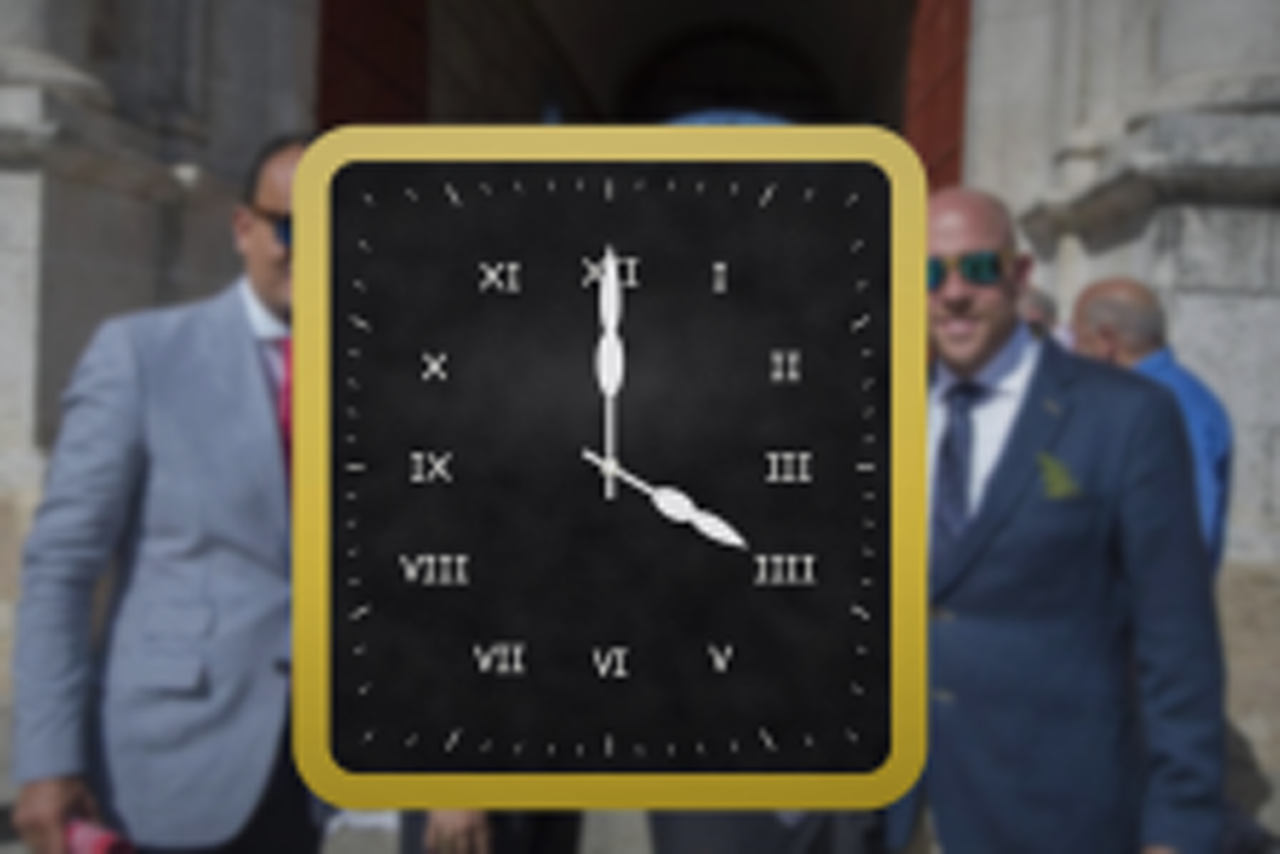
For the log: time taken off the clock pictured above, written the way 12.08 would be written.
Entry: 4.00
